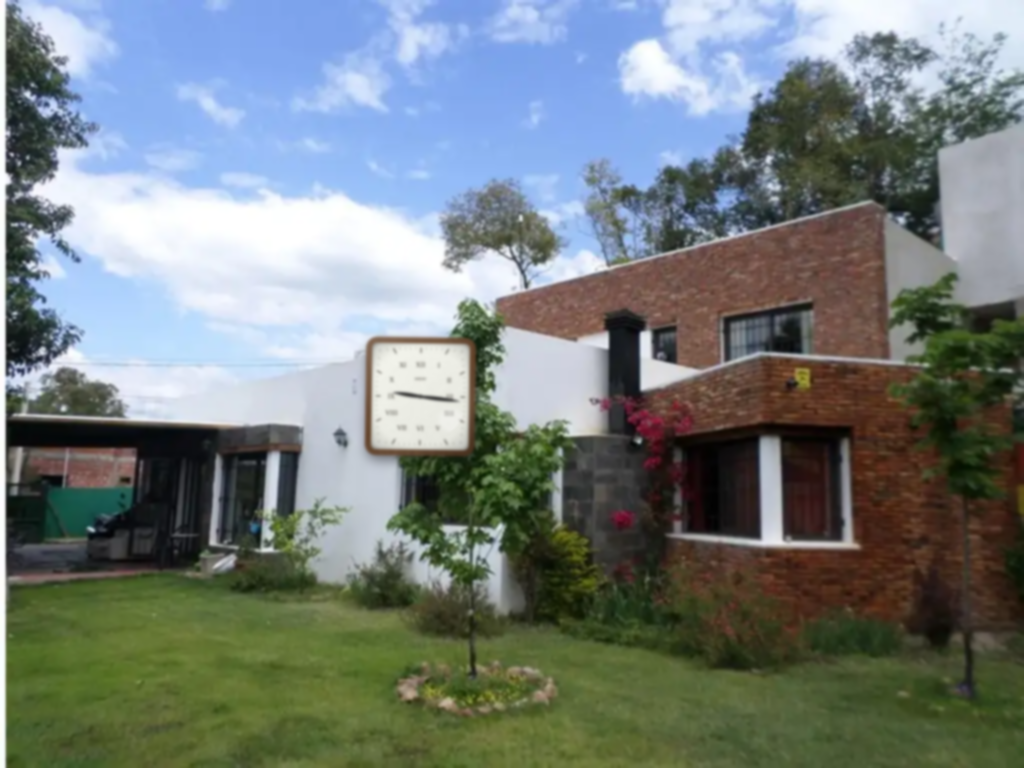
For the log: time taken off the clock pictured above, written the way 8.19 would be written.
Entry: 9.16
